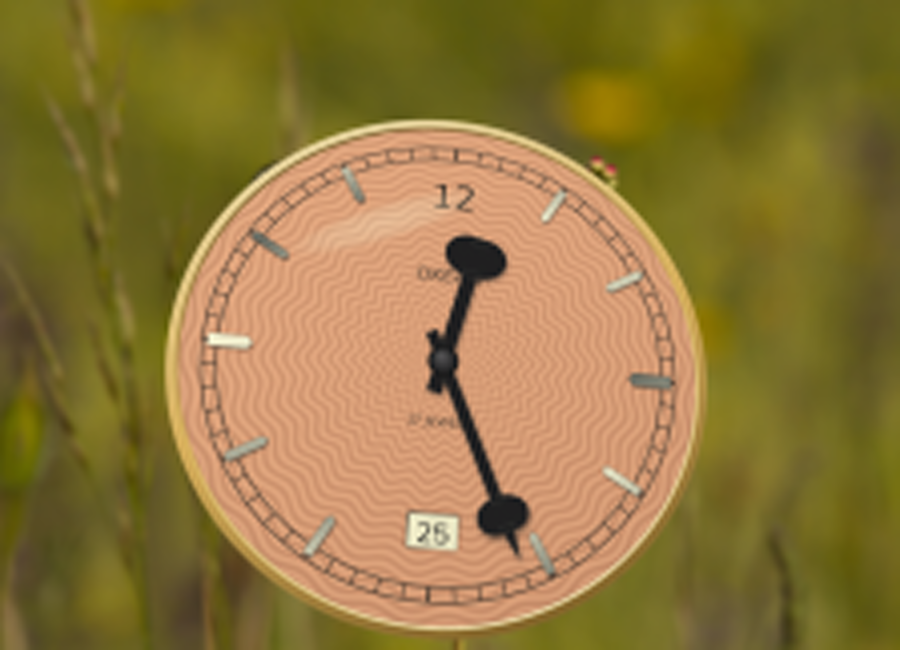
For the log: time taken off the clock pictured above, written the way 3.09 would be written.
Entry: 12.26
